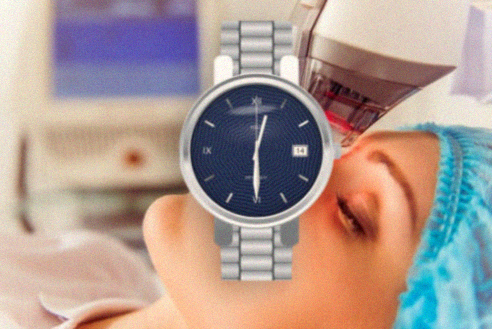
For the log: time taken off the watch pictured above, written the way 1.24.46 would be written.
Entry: 12.30.00
